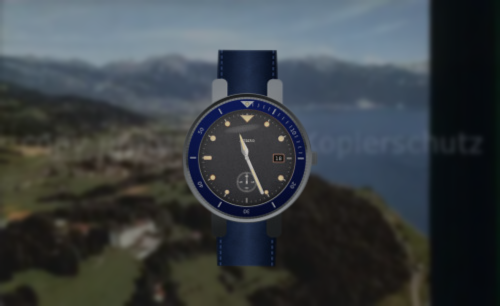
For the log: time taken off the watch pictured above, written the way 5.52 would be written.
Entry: 11.26
